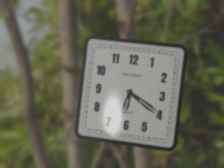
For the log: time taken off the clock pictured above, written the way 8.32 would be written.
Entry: 6.20
